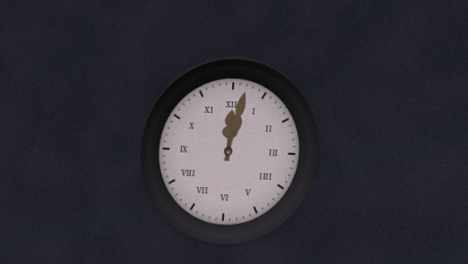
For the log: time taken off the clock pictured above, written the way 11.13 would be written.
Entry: 12.02
